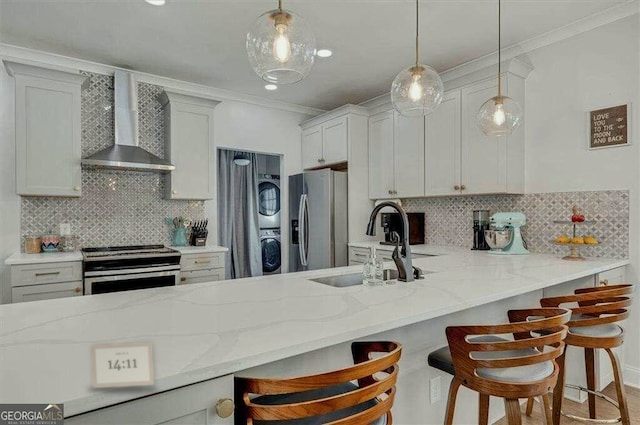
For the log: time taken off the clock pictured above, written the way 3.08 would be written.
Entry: 14.11
